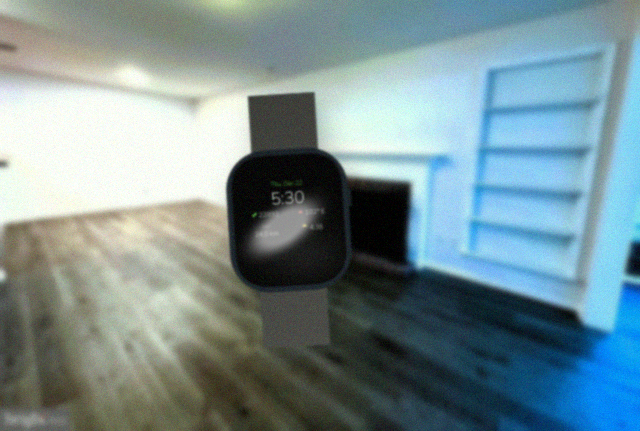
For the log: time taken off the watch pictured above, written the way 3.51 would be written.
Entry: 5.30
